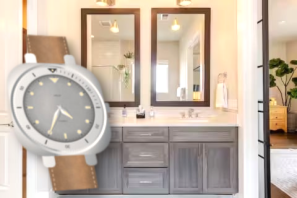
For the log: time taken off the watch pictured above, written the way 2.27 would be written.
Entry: 4.35
